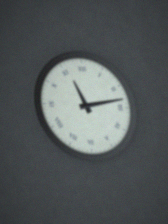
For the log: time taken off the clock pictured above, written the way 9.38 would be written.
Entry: 11.13
